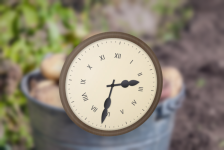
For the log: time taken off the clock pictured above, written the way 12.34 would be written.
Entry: 2.31
